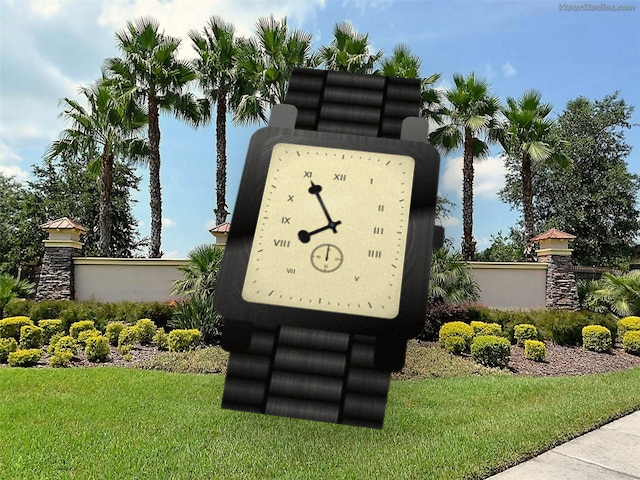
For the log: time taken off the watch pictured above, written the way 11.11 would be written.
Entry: 7.55
